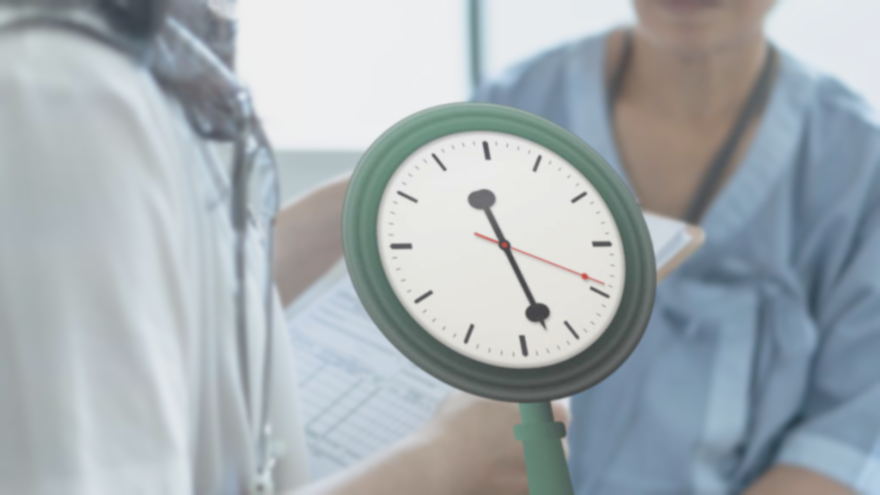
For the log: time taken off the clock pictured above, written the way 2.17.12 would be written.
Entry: 11.27.19
